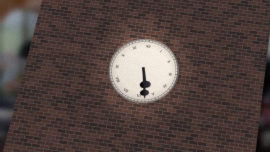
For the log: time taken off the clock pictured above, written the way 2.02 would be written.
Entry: 5.28
